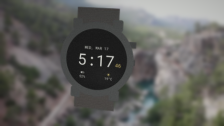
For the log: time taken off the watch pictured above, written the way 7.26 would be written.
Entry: 5.17
